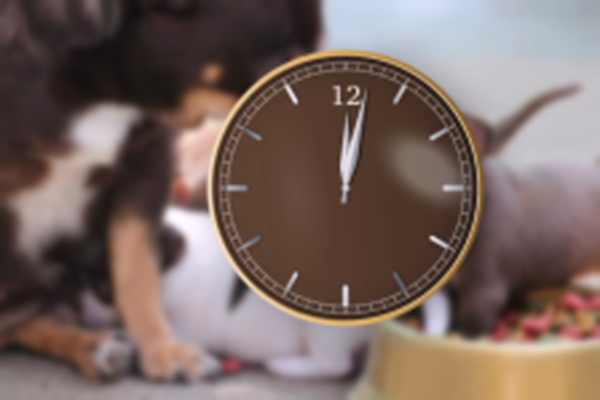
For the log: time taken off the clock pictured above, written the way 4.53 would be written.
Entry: 12.02
